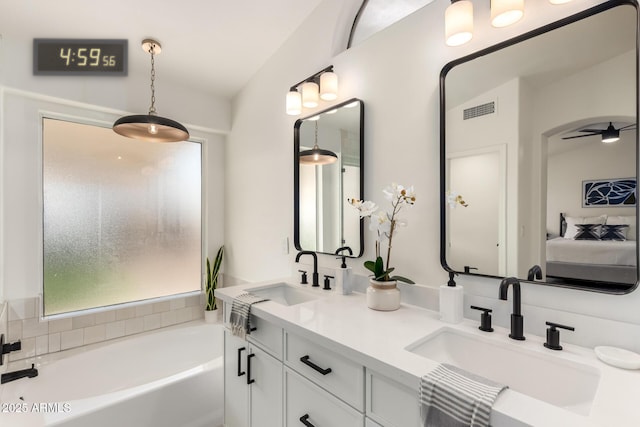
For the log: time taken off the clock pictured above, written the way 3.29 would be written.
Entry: 4.59
